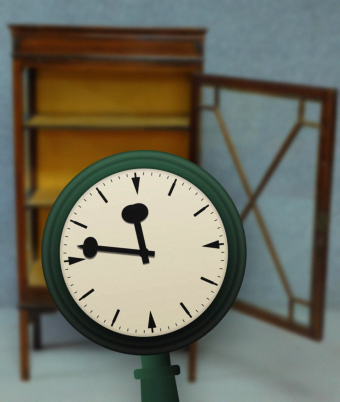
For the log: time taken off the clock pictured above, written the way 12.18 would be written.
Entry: 11.47
